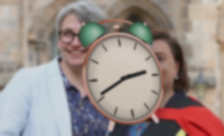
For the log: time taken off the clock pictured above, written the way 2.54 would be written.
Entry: 2.41
